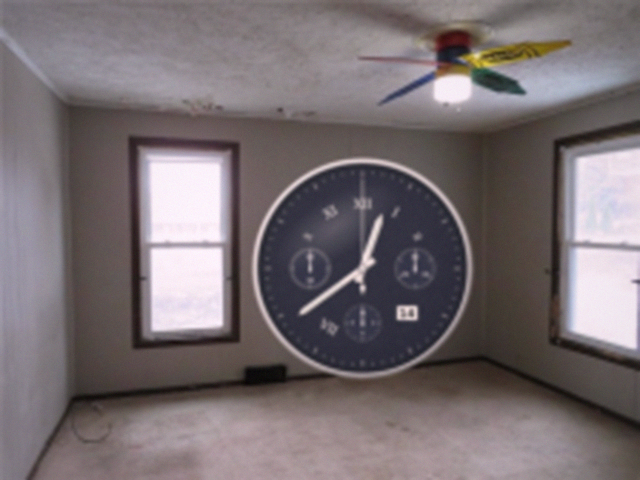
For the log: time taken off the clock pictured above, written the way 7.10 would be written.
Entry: 12.39
